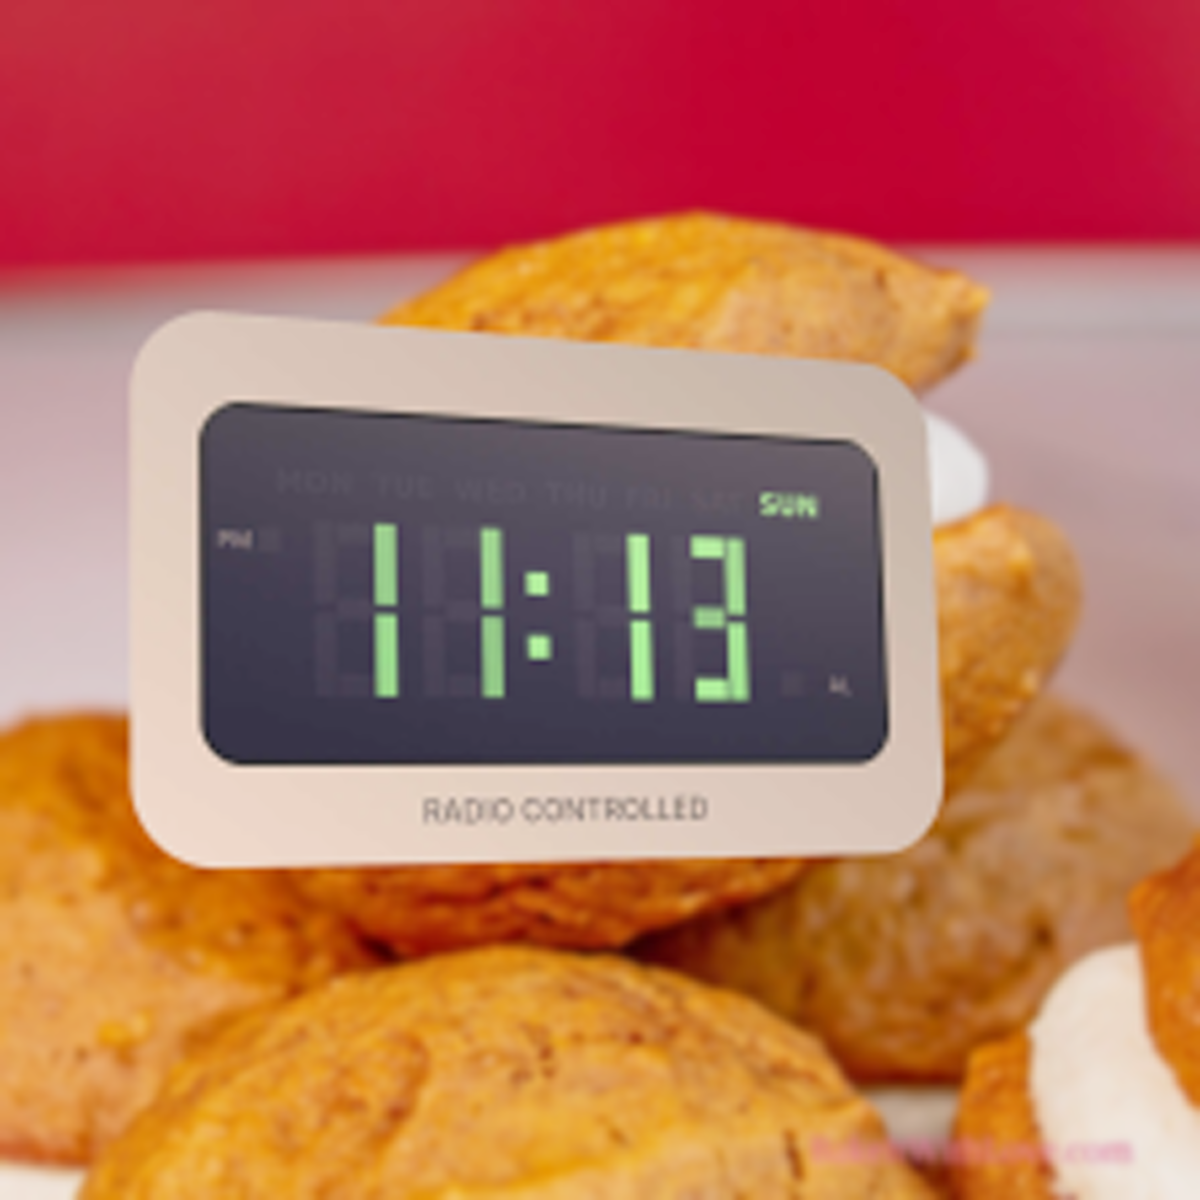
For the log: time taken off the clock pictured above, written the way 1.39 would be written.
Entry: 11.13
